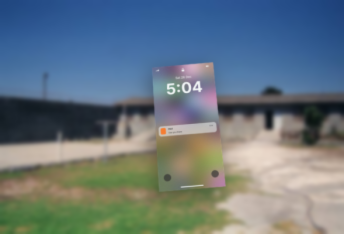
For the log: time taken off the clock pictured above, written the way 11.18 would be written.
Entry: 5.04
